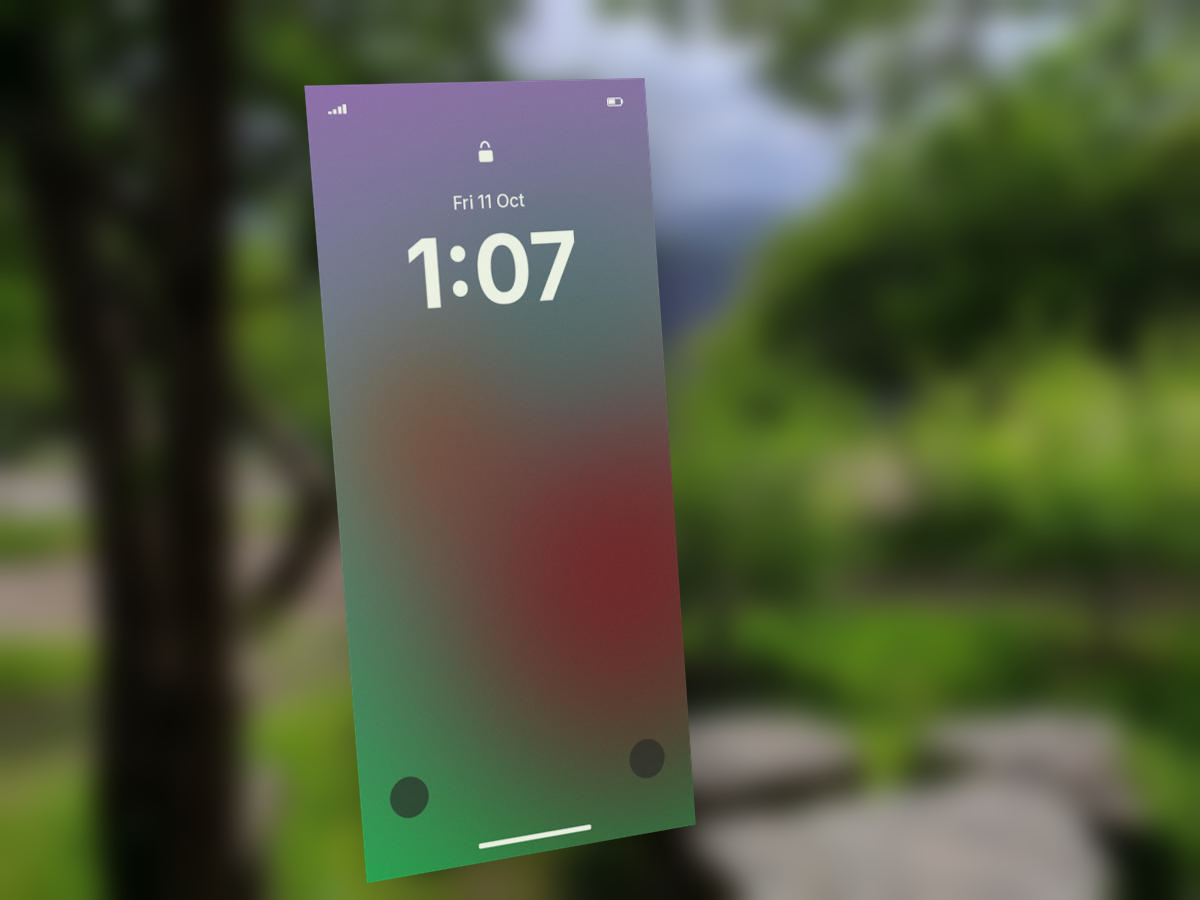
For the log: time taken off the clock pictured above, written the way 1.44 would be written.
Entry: 1.07
